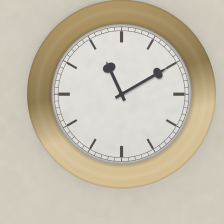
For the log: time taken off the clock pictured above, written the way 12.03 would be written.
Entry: 11.10
